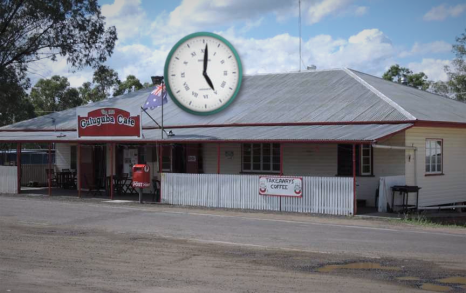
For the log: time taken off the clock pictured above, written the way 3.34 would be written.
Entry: 5.01
